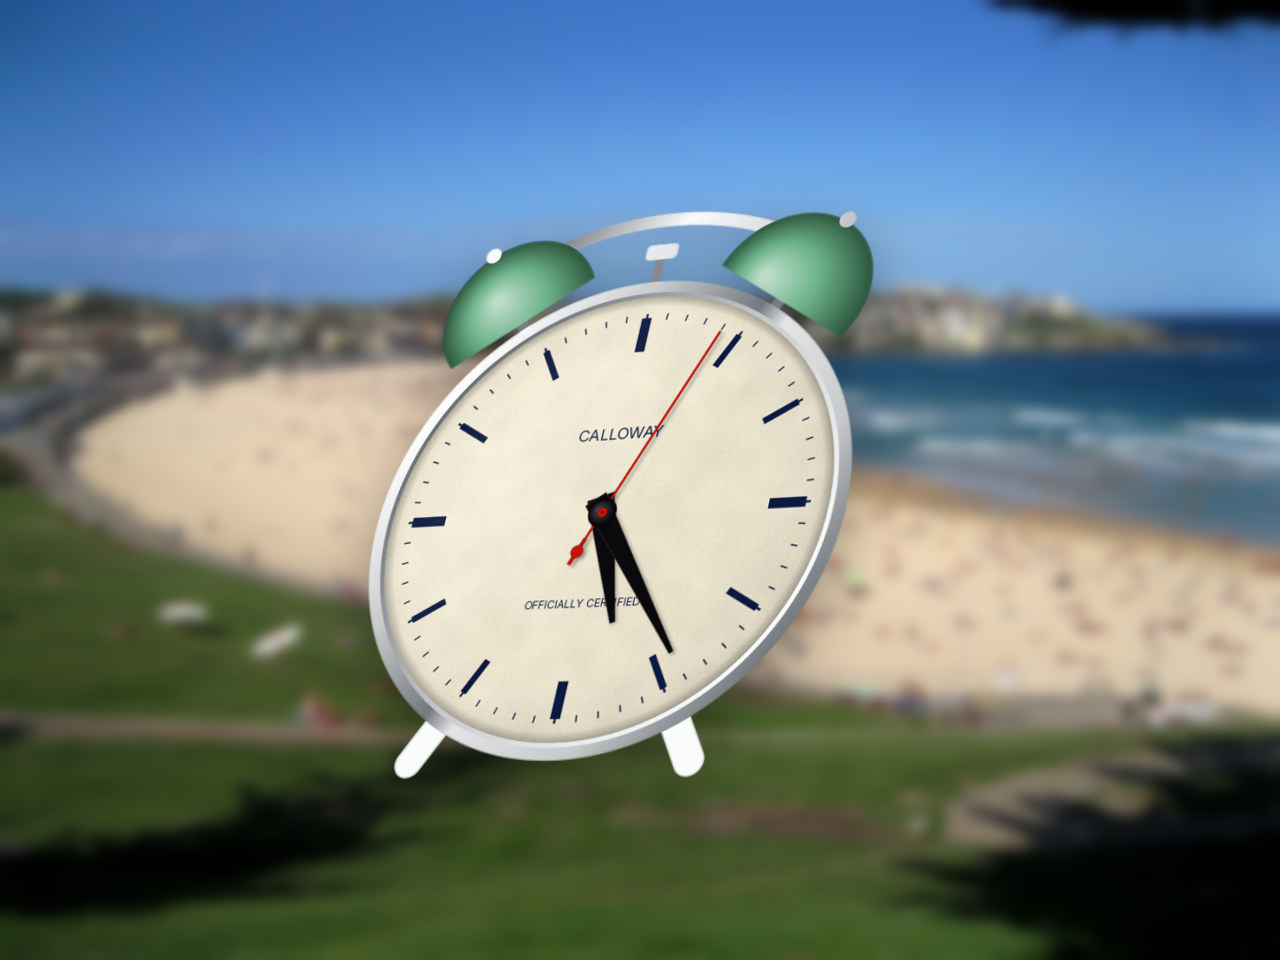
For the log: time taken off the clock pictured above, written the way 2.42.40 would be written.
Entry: 5.24.04
